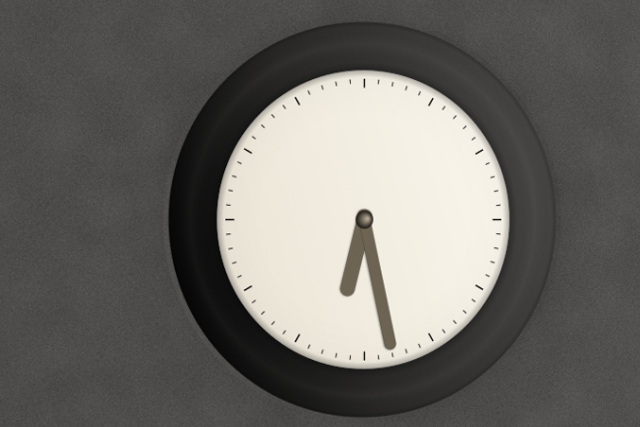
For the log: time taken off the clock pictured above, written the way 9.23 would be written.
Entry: 6.28
